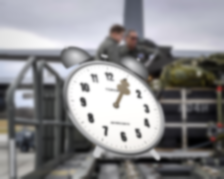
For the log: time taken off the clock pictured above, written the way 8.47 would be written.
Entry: 1.05
